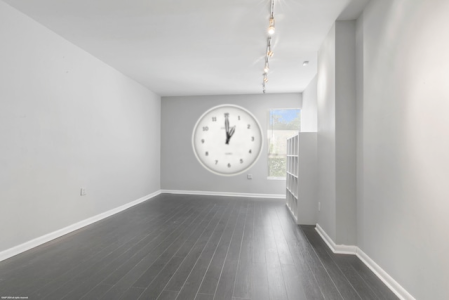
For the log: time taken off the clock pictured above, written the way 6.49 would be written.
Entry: 1.00
